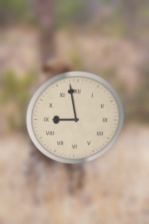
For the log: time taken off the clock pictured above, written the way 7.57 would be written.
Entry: 8.58
